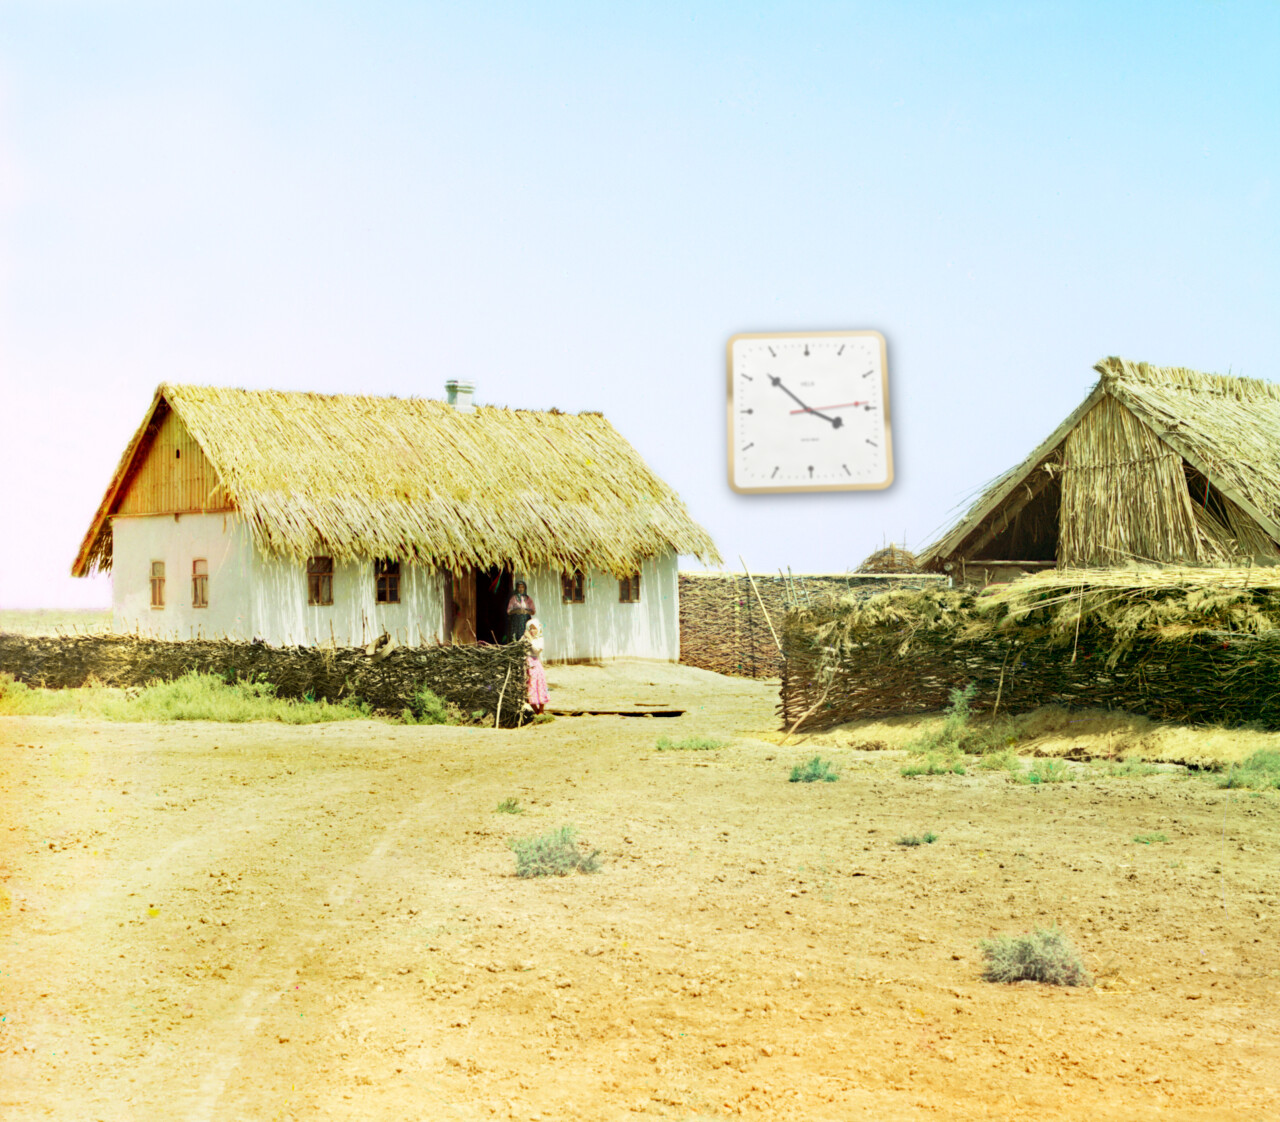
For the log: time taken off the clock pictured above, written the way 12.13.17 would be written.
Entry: 3.52.14
